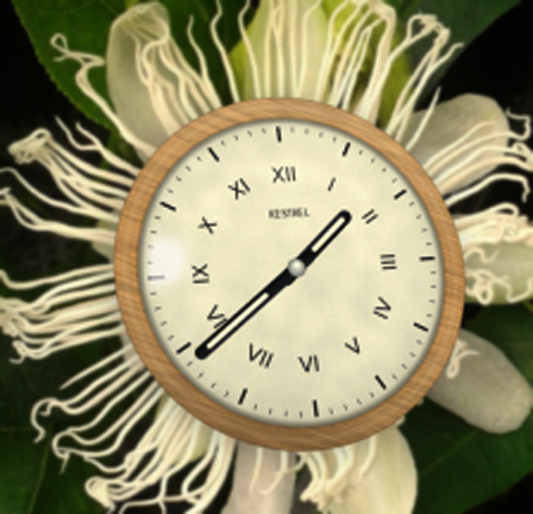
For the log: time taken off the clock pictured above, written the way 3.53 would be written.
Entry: 1.39
